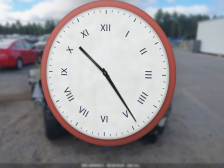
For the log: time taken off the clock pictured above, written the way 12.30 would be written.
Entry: 10.24
